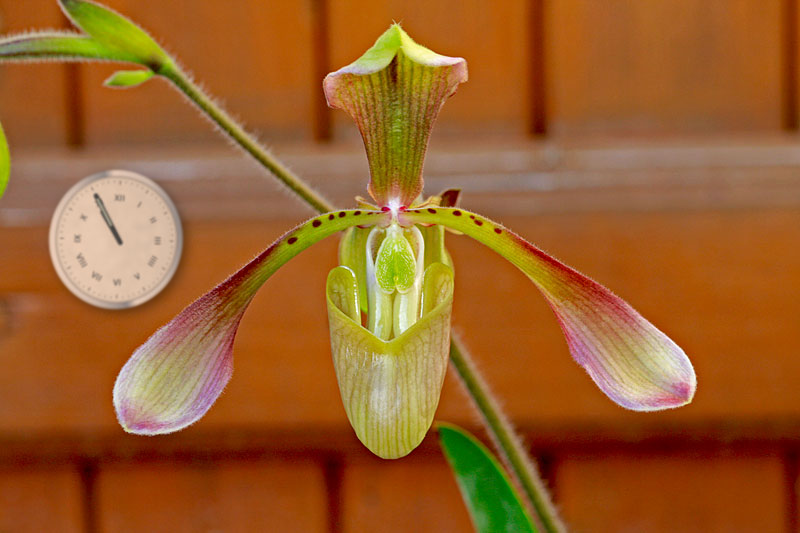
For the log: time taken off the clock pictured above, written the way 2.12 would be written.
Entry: 10.55
